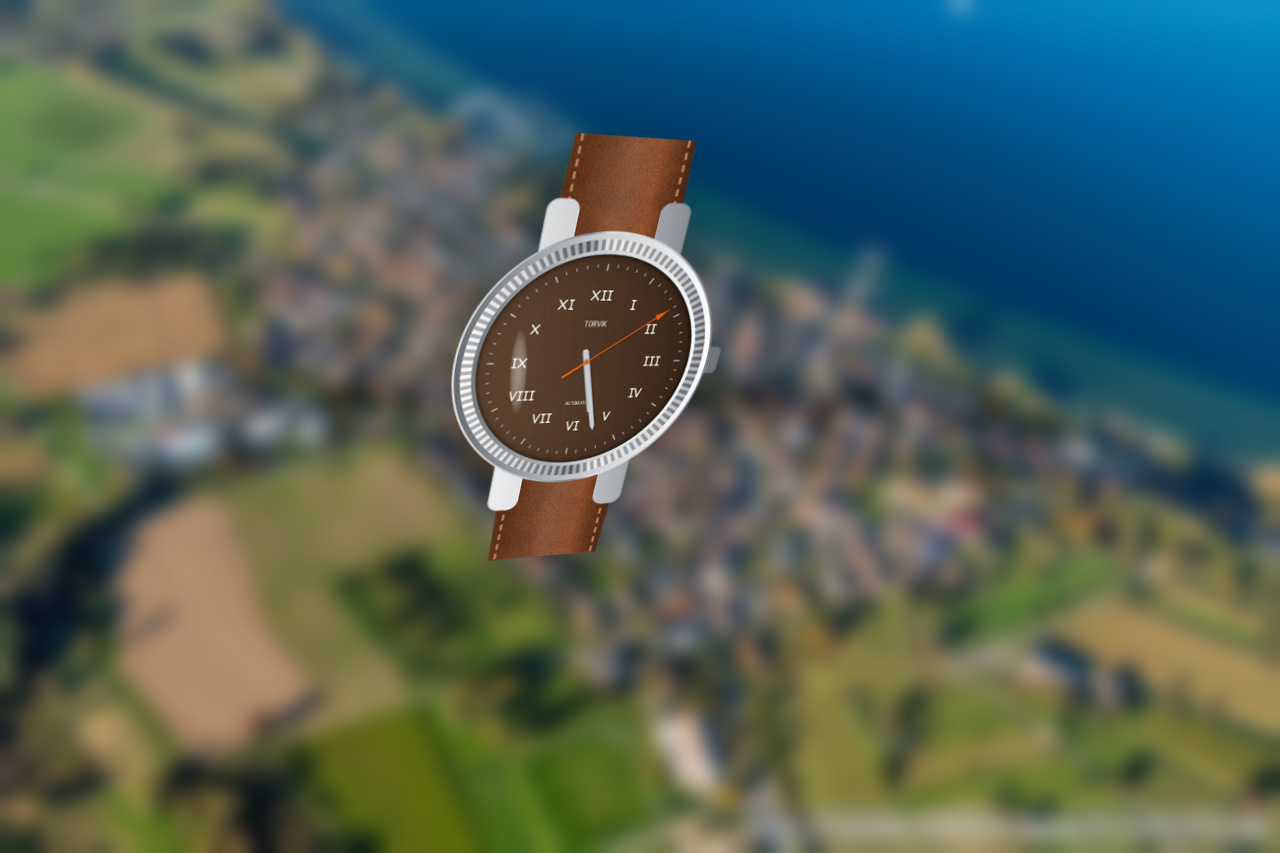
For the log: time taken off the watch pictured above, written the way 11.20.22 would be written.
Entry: 5.27.09
